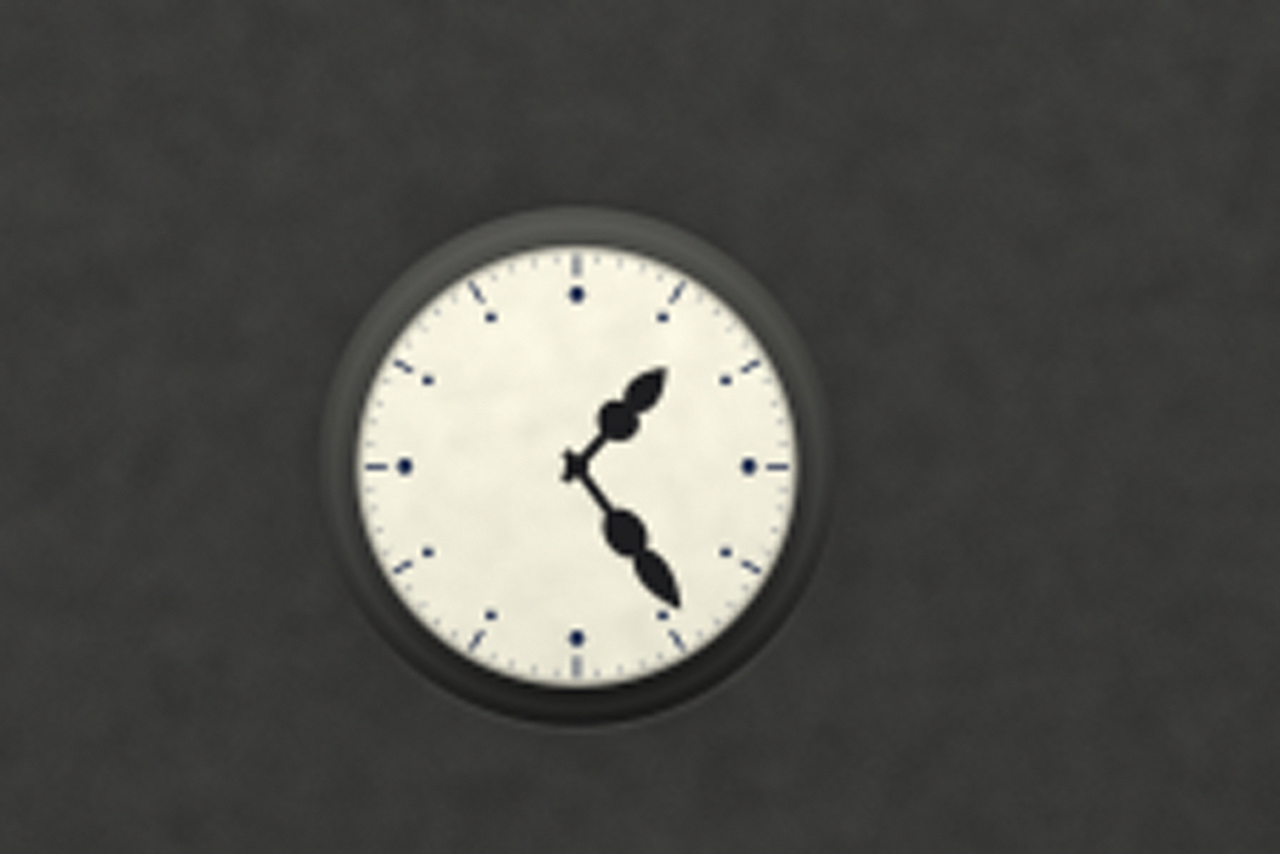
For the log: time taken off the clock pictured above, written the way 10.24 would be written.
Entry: 1.24
